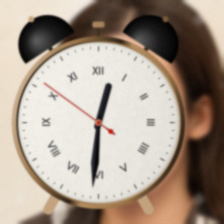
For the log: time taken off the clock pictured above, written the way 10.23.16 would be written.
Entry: 12.30.51
